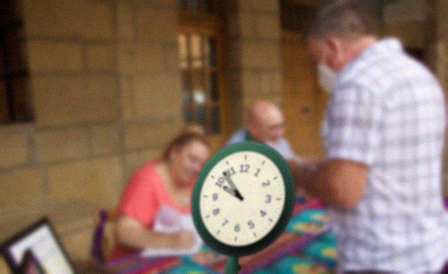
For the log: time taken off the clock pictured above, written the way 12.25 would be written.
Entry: 9.53
